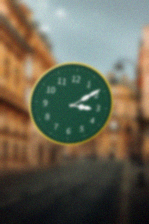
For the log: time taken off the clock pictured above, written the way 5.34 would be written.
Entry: 3.09
